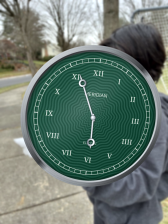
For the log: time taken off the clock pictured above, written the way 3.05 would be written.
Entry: 5.56
